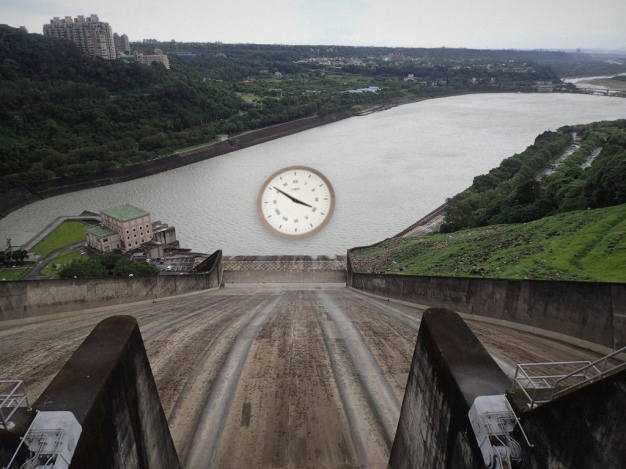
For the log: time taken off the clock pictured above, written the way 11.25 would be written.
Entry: 3.51
